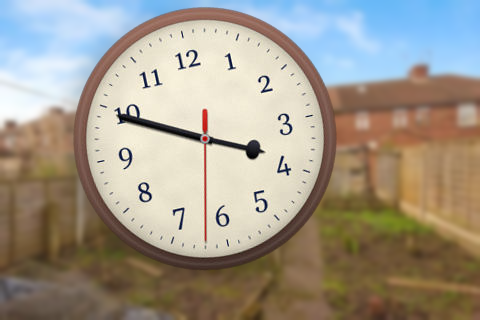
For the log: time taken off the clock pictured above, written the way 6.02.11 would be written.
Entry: 3.49.32
